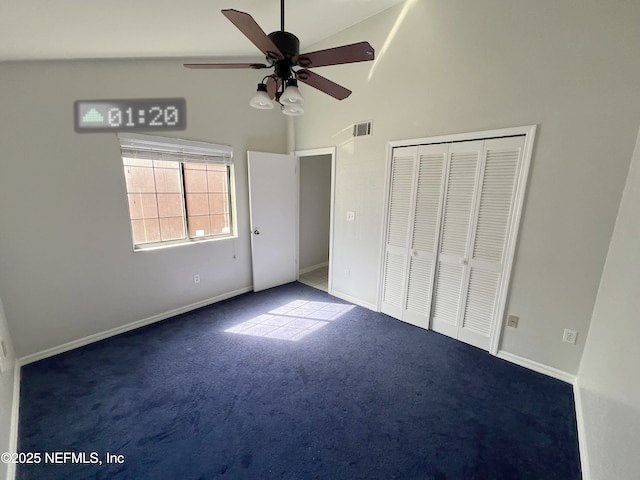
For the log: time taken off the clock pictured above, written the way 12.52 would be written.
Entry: 1.20
